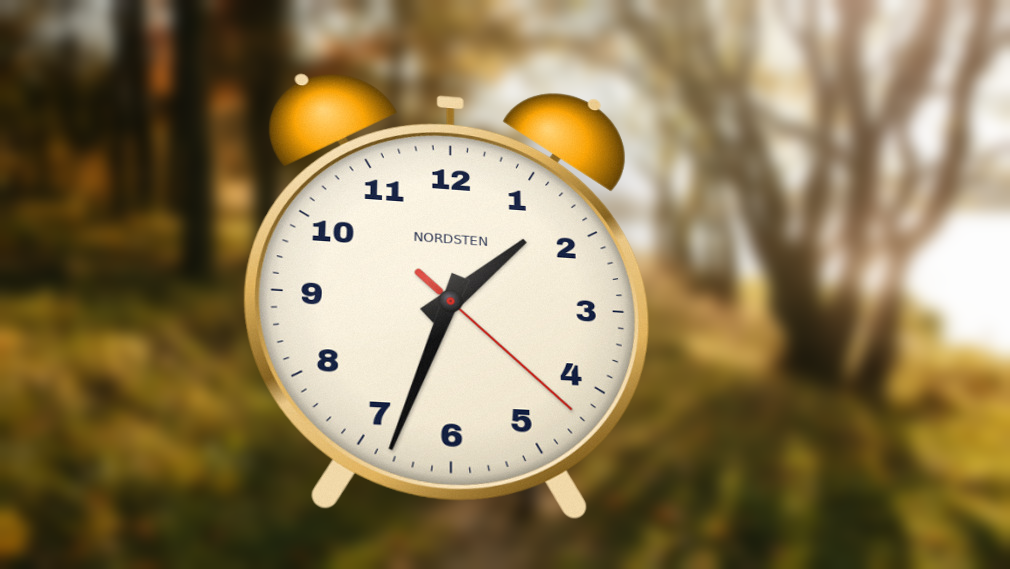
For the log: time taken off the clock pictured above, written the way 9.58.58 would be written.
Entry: 1.33.22
